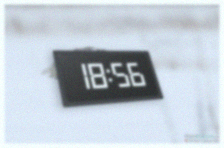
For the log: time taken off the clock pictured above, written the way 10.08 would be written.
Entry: 18.56
